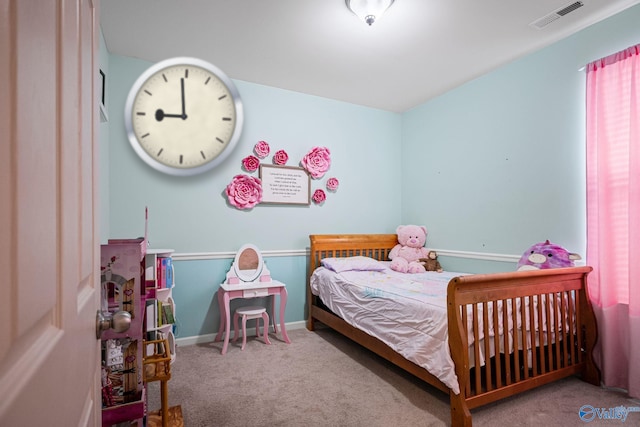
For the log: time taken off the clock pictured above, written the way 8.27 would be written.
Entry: 8.59
